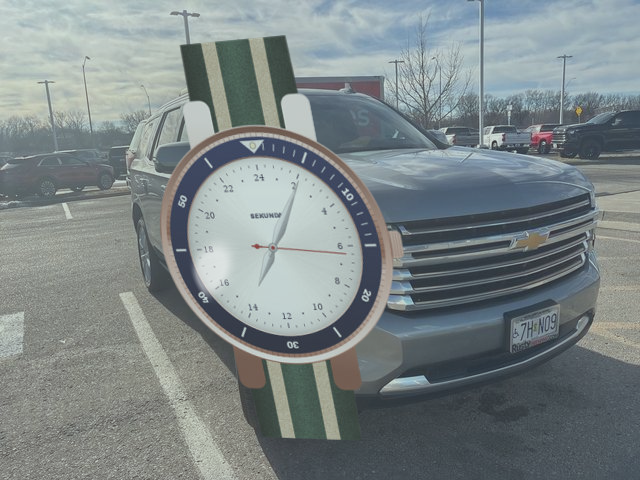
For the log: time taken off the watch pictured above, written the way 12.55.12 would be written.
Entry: 14.05.16
